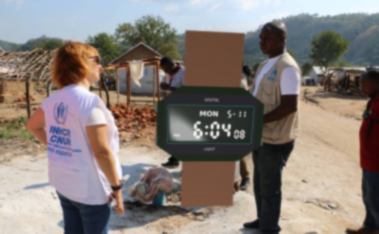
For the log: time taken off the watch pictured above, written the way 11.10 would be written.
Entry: 6.04
